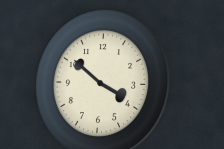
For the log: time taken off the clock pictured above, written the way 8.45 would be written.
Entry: 3.51
